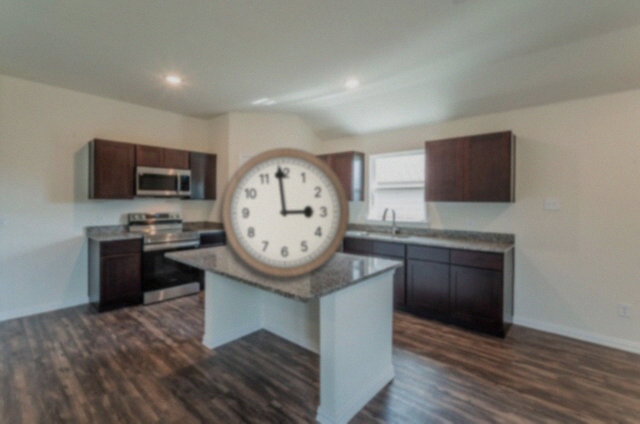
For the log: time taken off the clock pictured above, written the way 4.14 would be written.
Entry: 2.59
